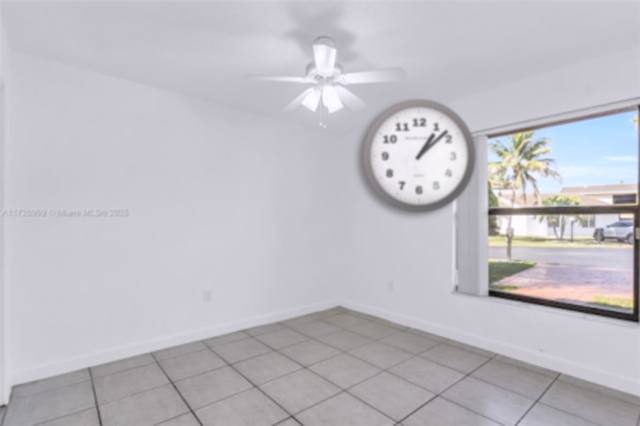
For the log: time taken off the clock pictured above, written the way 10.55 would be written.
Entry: 1.08
